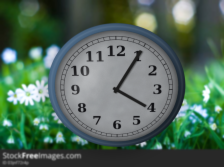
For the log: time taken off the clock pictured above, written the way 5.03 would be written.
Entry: 4.05
